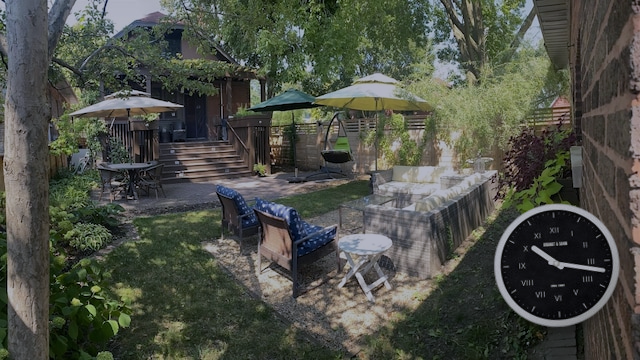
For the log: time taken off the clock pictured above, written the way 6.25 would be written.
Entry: 10.17
